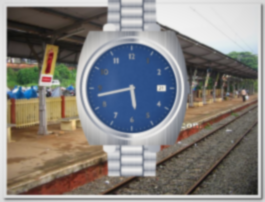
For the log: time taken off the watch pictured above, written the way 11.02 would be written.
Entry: 5.43
